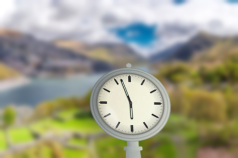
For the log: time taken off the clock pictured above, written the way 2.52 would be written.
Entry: 5.57
